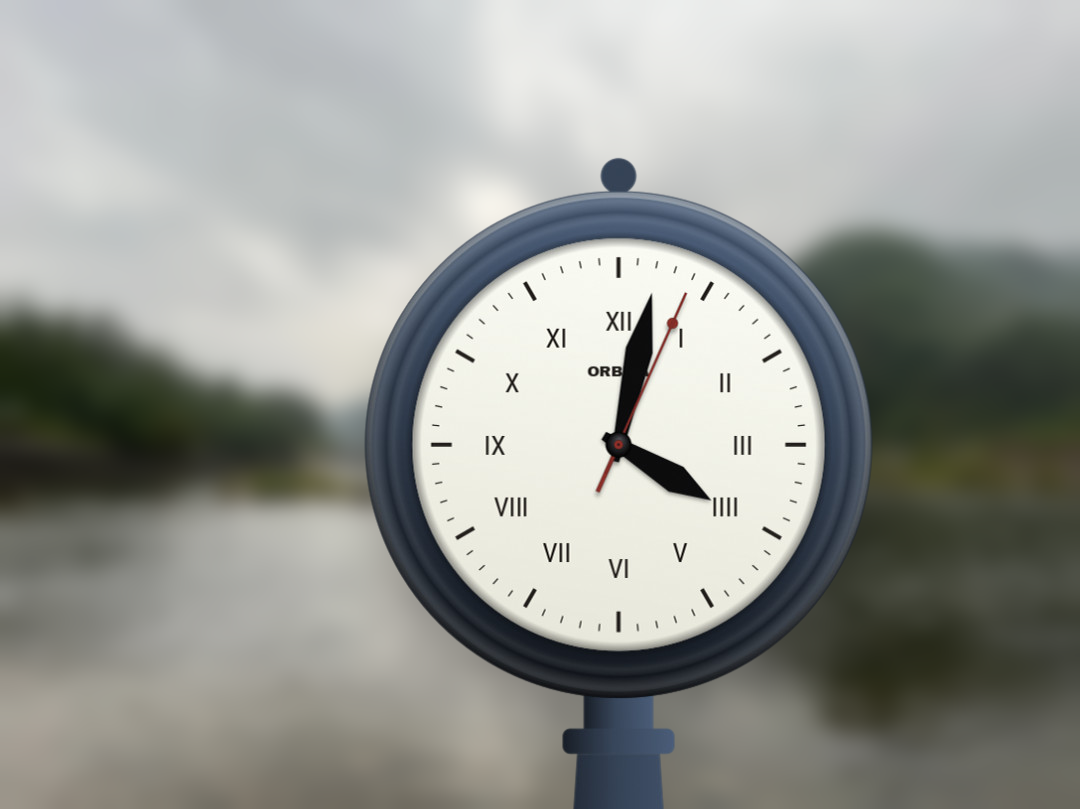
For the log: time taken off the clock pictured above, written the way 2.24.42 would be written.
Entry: 4.02.04
